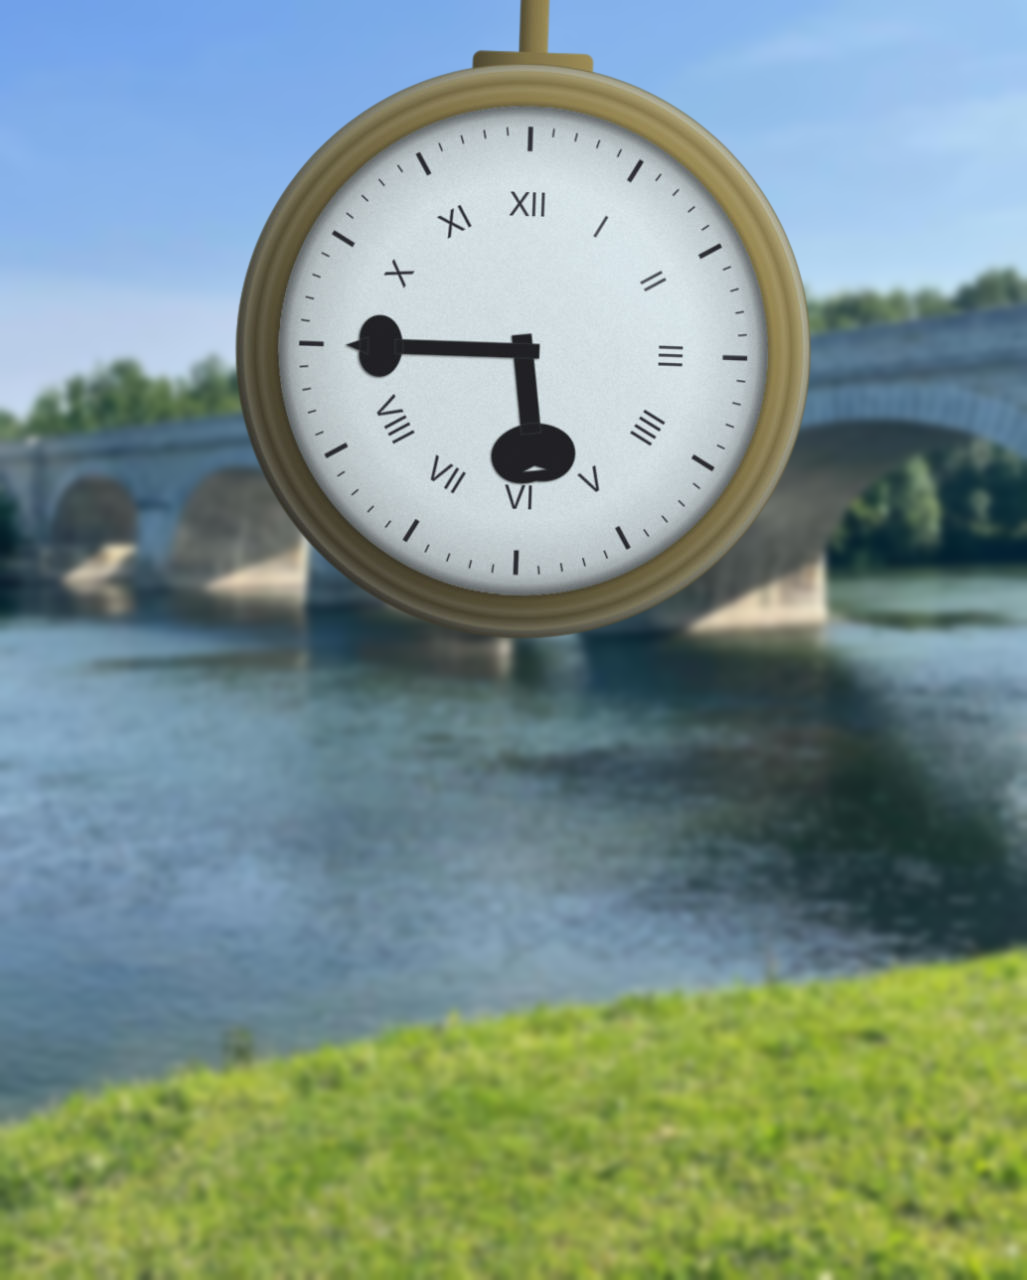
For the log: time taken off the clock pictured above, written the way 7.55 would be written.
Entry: 5.45
